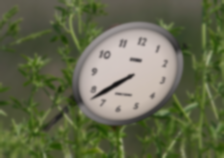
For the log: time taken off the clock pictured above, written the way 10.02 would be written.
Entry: 7.38
